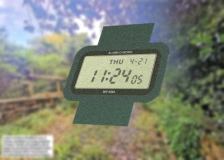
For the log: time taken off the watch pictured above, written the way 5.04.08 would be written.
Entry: 11.24.05
